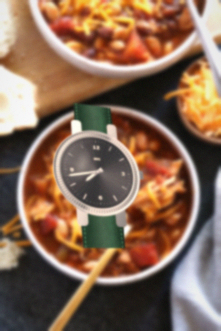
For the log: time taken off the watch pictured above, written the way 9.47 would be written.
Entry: 7.43
